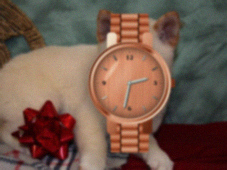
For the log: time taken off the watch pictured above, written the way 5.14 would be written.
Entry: 2.32
